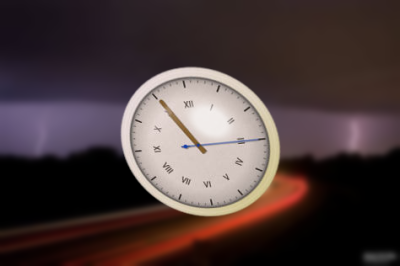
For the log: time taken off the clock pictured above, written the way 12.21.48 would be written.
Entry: 10.55.15
